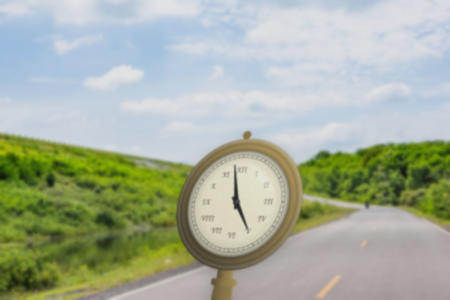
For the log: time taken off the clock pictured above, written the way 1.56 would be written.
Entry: 4.58
